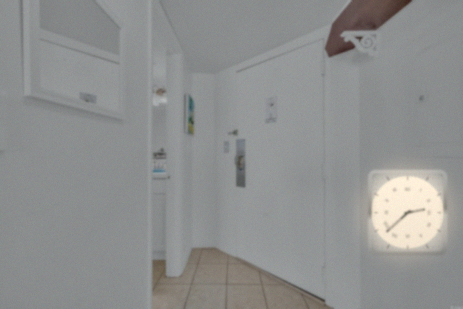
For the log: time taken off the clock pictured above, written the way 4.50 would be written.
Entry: 2.38
